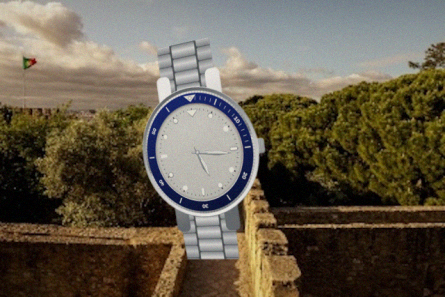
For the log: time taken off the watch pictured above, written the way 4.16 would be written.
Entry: 5.16
